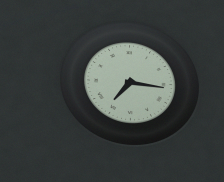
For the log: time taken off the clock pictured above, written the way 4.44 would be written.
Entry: 7.16
